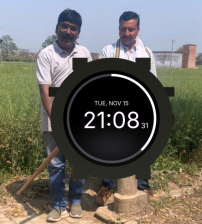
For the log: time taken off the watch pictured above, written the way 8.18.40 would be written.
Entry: 21.08.31
